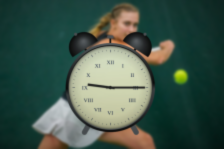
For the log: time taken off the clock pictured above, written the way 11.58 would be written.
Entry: 9.15
